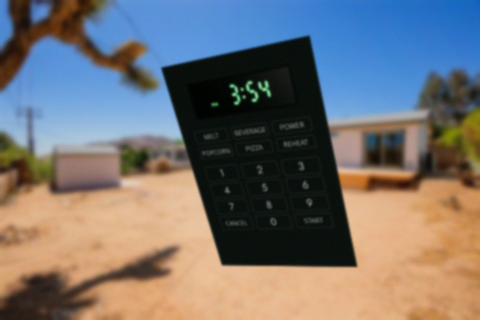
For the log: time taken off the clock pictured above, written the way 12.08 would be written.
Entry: 3.54
